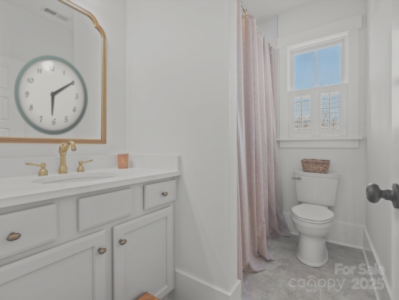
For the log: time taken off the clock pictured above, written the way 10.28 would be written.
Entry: 6.10
